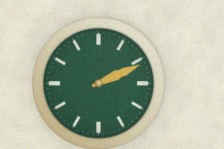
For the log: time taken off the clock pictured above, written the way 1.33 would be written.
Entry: 2.11
